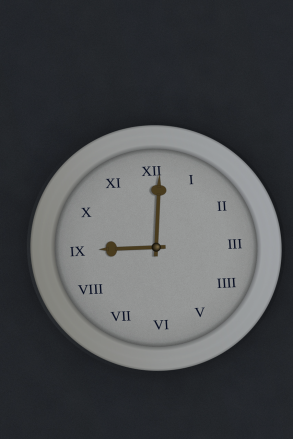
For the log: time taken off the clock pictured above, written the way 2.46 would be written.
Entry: 9.01
